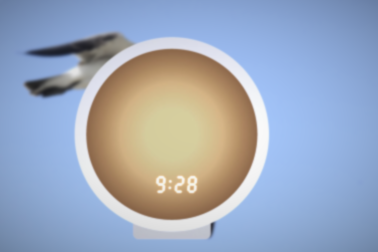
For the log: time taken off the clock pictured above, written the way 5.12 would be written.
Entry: 9.28
